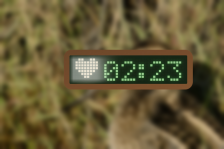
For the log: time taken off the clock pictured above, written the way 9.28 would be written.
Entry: 2.23
